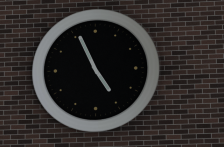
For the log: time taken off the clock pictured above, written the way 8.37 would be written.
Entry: 4.56
